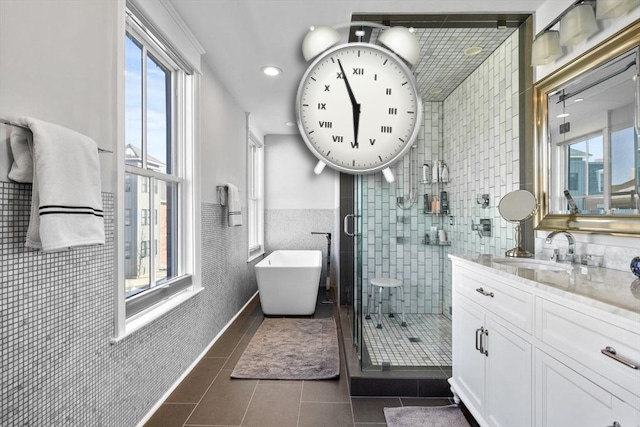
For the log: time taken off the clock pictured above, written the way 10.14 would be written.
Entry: 5.56
